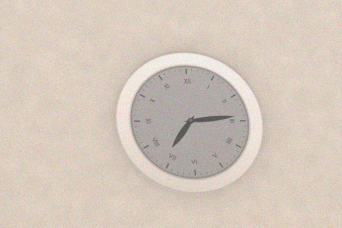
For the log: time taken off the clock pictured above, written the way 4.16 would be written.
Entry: 7.14
